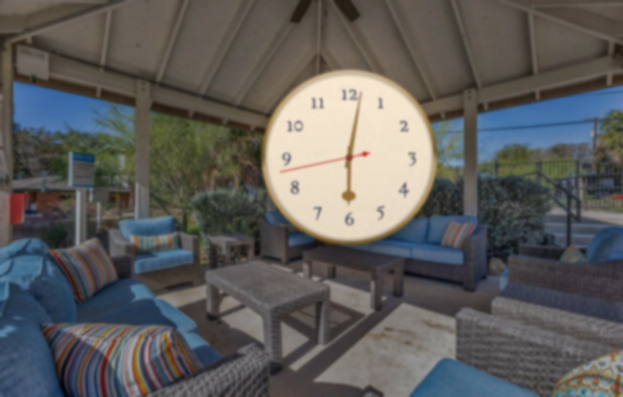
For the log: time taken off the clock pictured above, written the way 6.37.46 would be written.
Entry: 6.01.43
